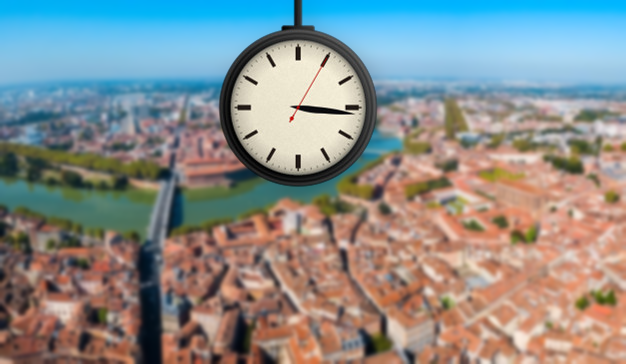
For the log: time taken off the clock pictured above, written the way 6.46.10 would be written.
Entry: 3.16.05
